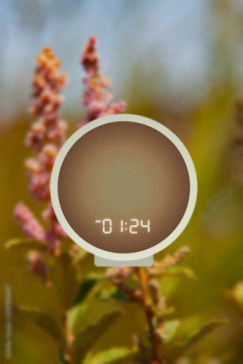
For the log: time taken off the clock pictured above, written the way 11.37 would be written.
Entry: 1.24
